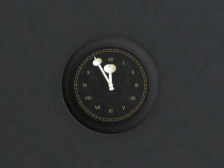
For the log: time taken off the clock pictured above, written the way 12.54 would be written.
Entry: 11.55
